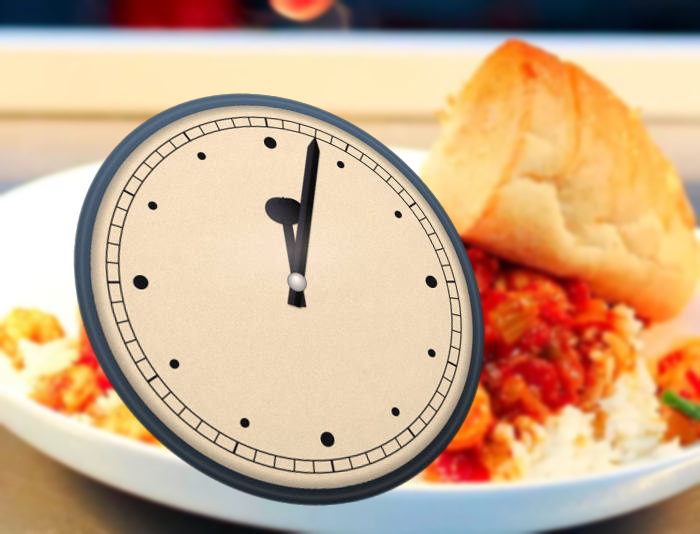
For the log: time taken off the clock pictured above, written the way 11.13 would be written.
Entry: 12.03
